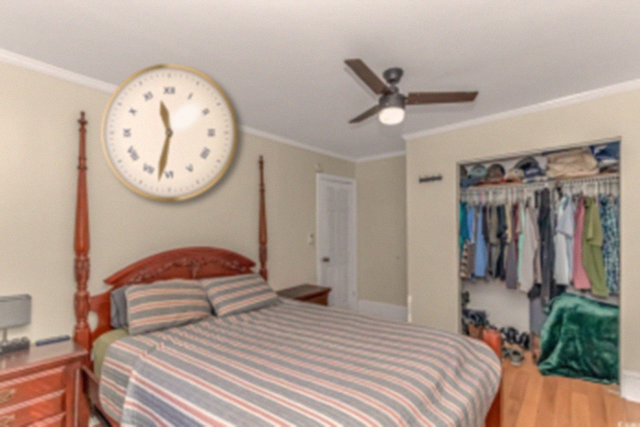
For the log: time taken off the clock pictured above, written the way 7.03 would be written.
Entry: 11.32
